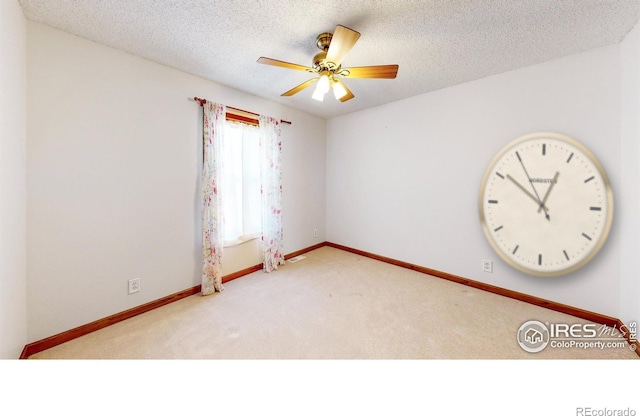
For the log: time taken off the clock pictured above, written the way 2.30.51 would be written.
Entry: 12.50.55
